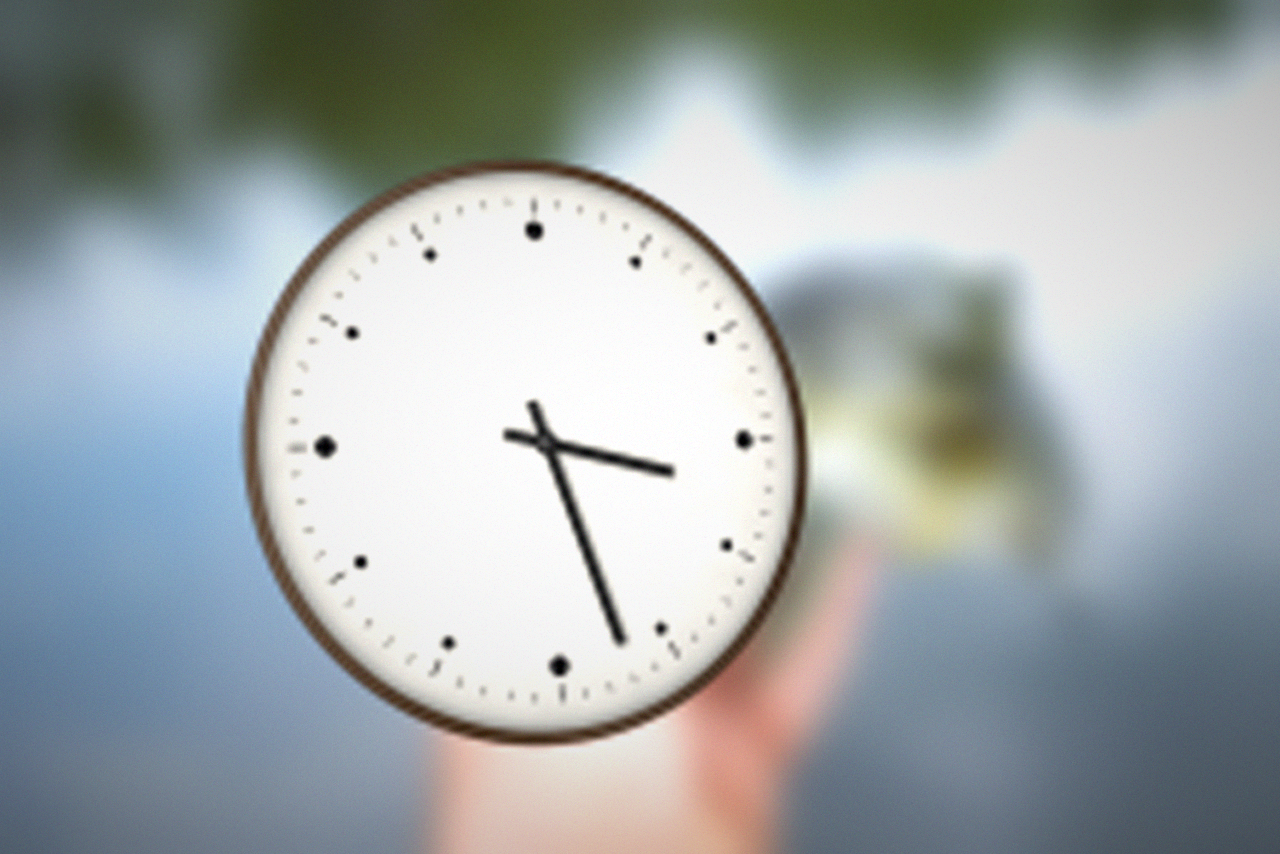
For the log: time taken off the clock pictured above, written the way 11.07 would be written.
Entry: 3.27
